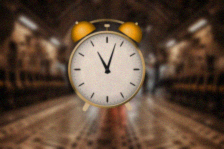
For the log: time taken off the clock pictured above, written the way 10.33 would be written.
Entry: 11.03
